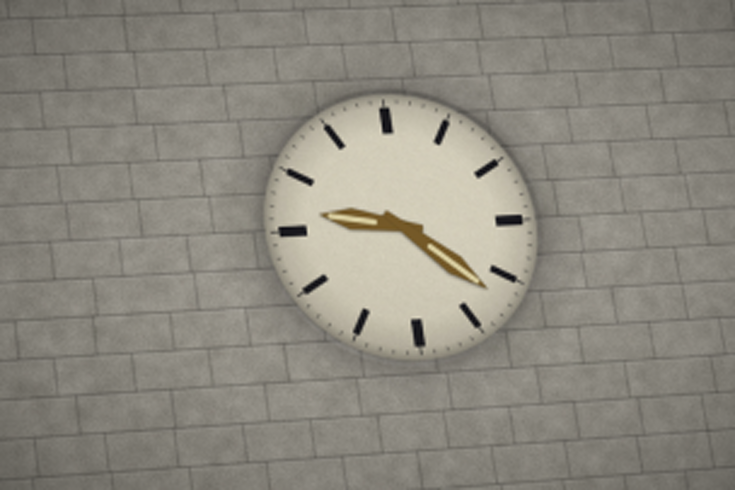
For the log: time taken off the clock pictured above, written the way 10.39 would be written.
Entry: 9.22
